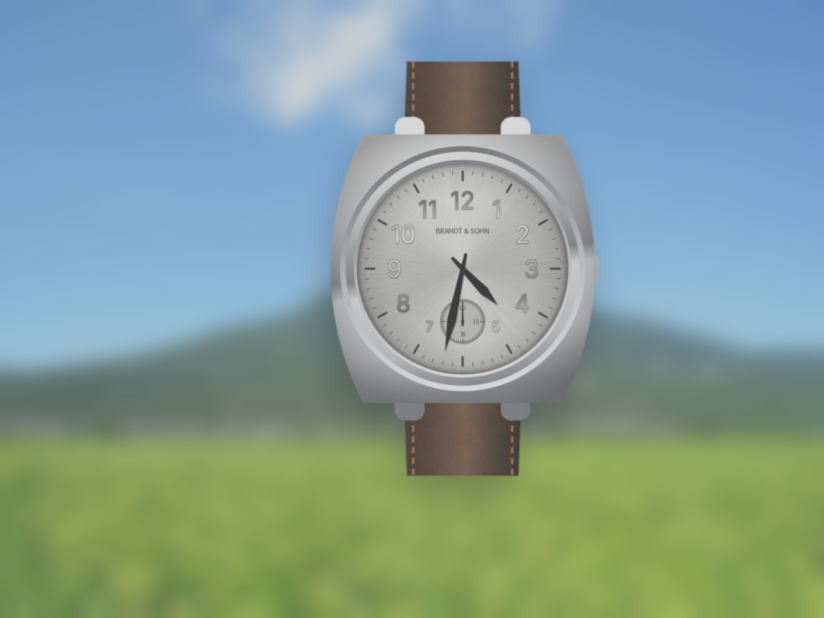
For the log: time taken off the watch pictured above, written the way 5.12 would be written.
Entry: 4.32
